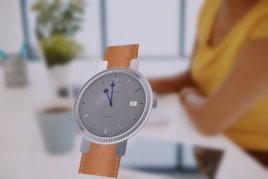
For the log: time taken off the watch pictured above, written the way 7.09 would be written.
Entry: 10.59
